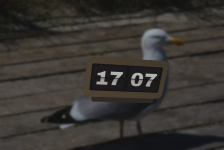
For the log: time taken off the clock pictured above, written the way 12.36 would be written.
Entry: 17.07
